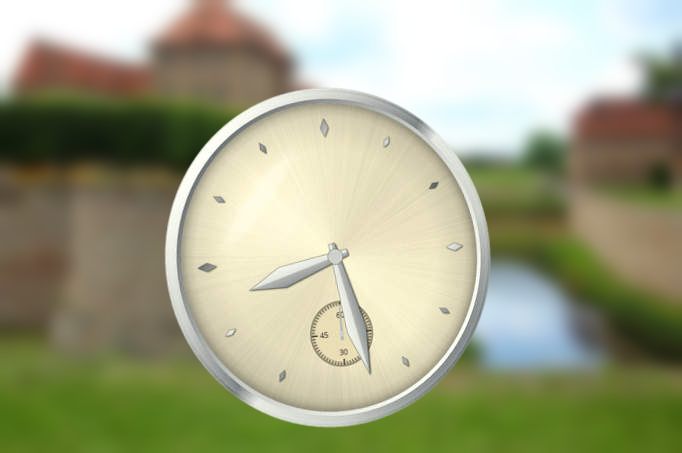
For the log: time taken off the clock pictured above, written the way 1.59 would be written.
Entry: 8.28
